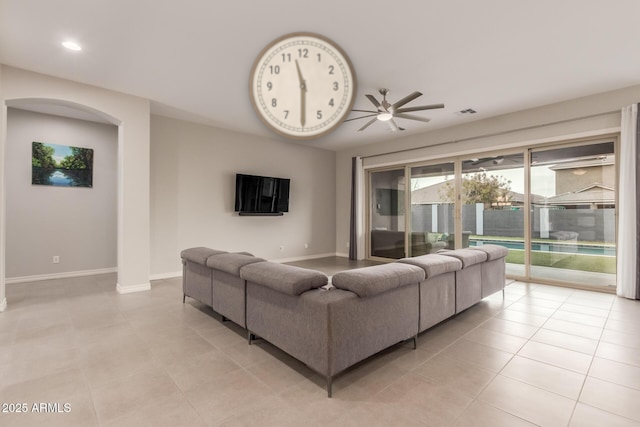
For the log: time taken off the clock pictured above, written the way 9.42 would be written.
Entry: 11.30
